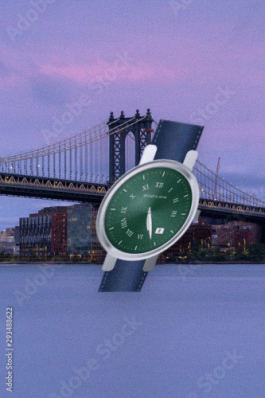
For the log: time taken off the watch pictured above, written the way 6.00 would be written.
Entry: 5.26
